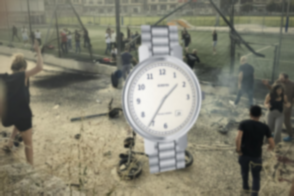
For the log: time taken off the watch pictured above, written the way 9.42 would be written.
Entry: 1.36
